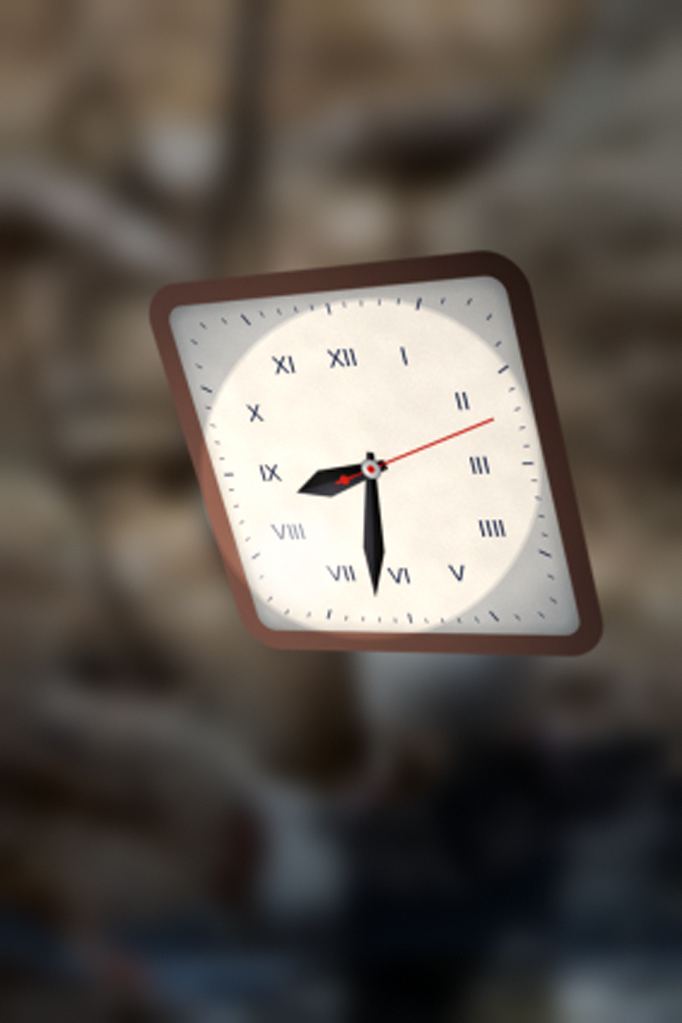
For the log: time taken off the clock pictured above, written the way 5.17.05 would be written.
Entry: 8.32.12
